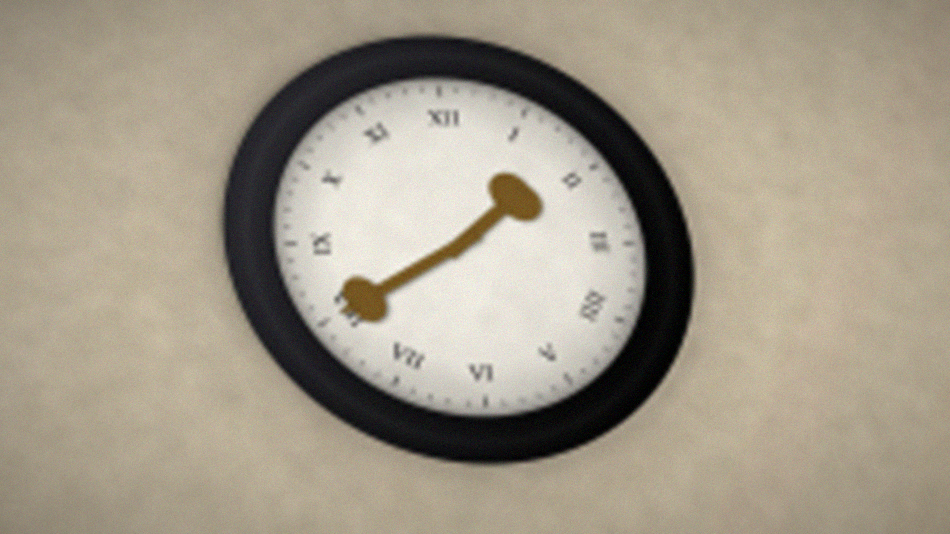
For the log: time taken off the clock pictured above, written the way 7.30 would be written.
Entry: 1.40
